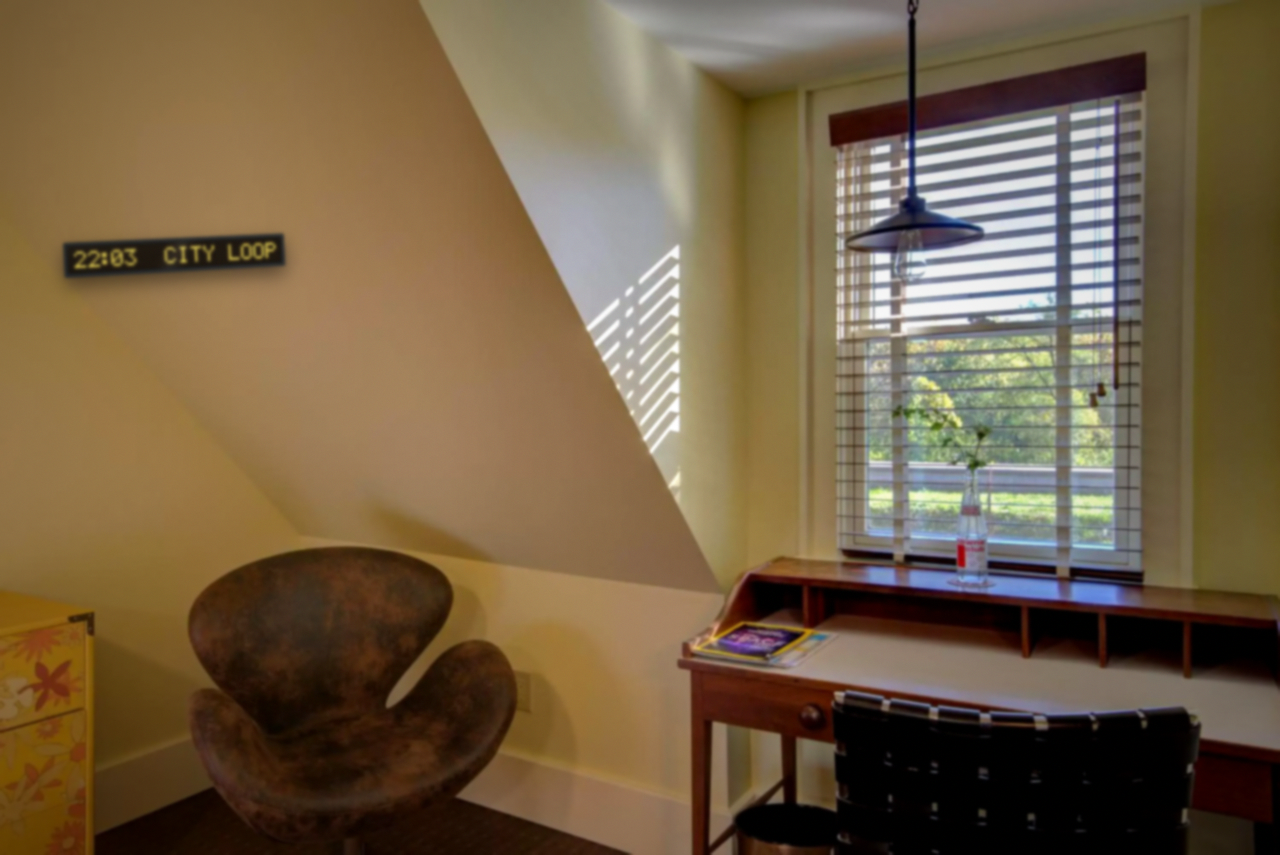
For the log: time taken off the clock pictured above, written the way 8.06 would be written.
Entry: 22.03
